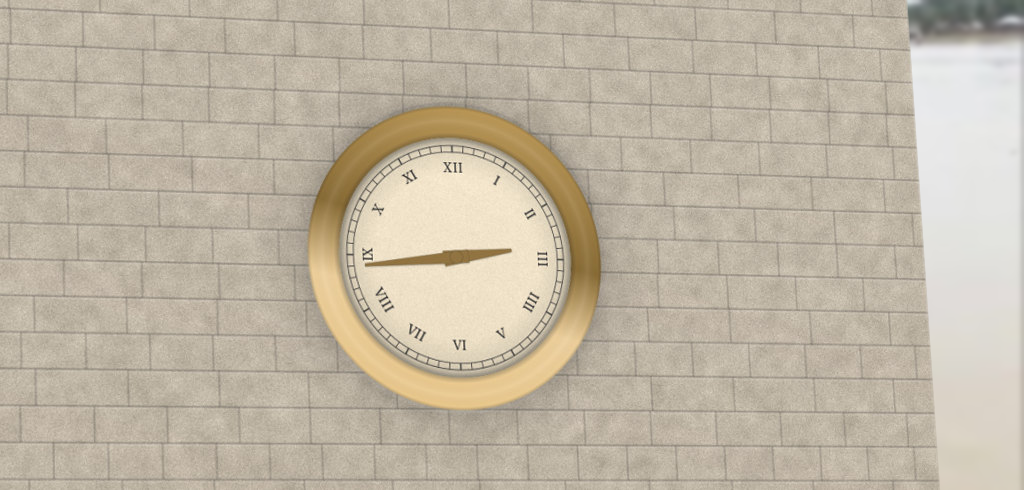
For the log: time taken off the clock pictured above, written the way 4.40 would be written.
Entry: 2.44
